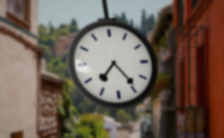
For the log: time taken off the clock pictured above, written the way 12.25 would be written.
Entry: 7.24
